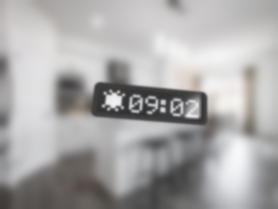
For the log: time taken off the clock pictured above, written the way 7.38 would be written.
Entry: 9.02
